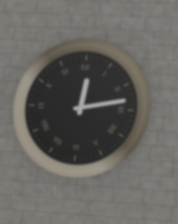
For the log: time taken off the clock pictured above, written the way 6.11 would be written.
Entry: 12.13
